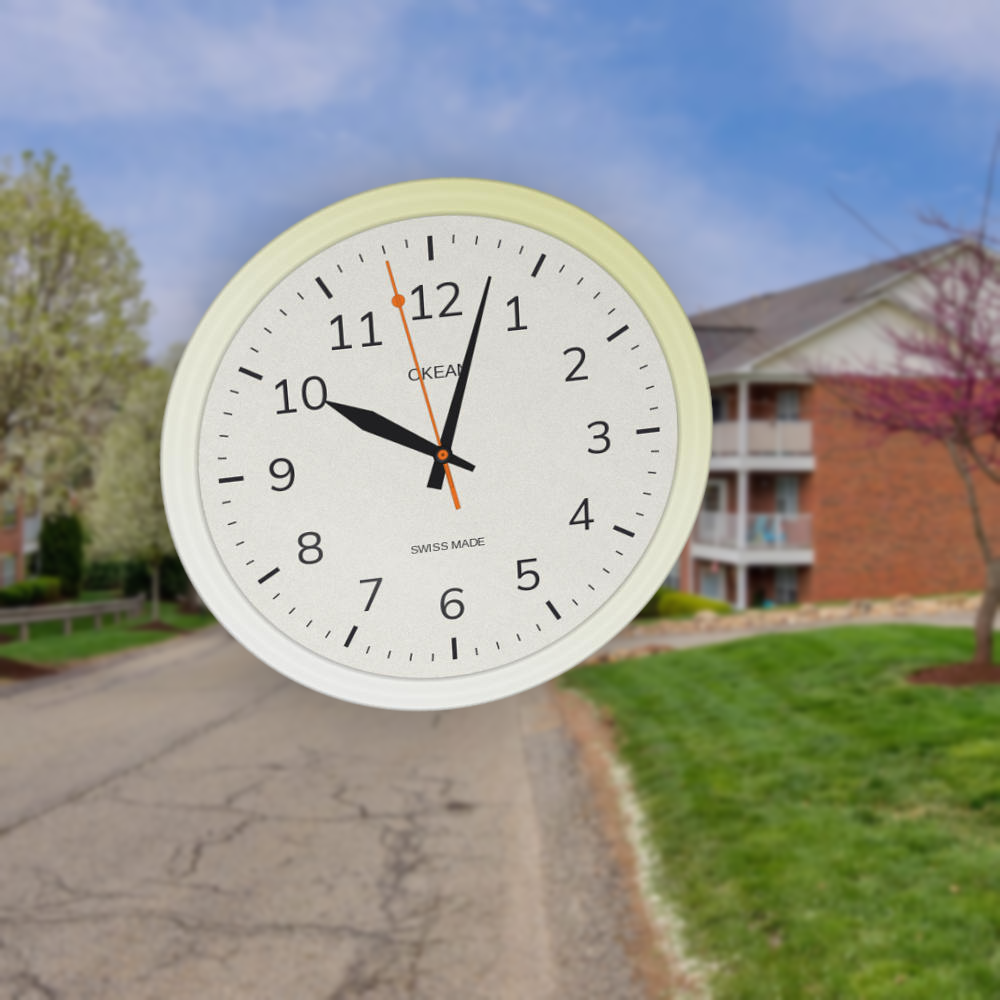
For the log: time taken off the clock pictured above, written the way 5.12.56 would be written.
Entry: 10.02.58
